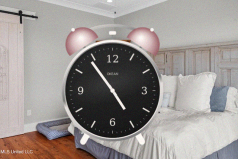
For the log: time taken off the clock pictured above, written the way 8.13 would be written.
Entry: 4.54
